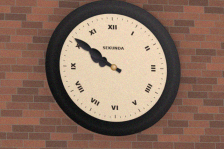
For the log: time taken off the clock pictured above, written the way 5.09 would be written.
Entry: 9.51
